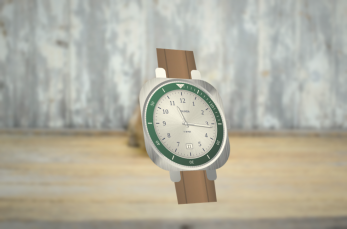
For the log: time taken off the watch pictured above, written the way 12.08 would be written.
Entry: 11.16
